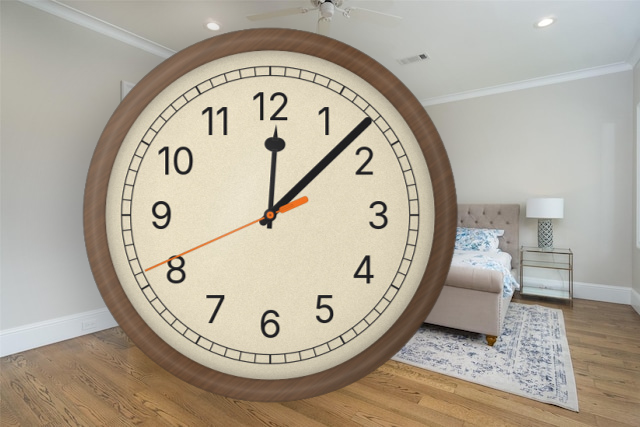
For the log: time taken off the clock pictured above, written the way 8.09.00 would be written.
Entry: 12.07.41
